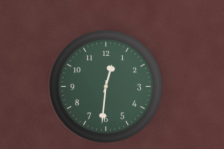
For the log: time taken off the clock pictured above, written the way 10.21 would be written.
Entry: 12.31
